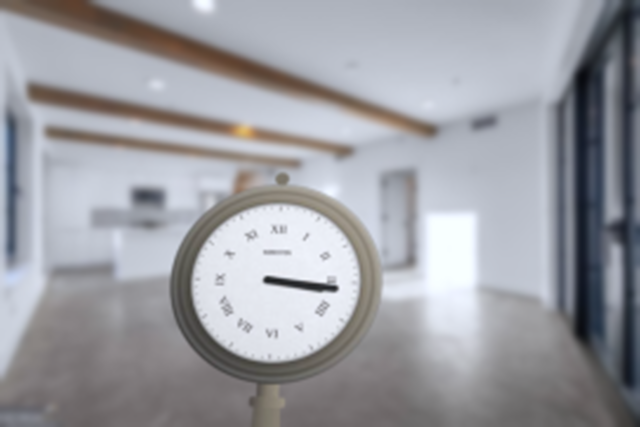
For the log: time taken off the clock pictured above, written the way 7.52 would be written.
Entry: 3.16
